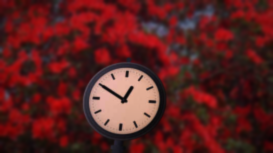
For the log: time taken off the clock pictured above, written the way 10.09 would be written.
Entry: 12.50
